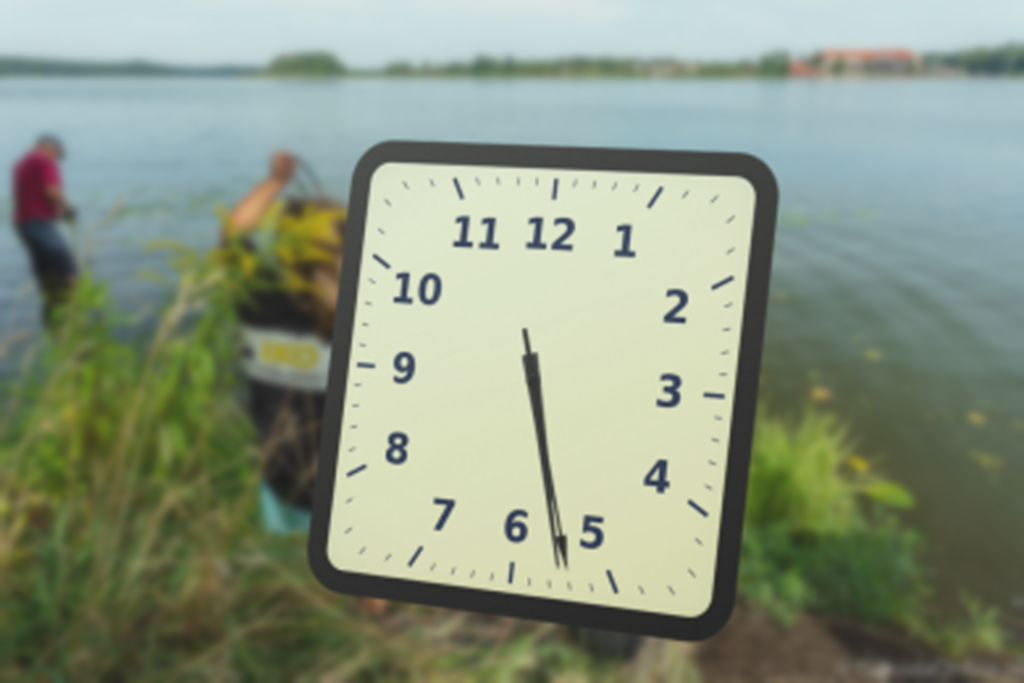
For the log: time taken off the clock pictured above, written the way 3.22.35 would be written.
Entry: 5.27.27
